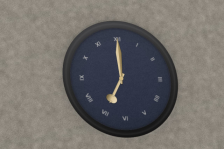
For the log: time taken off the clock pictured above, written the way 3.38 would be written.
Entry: 7.00
